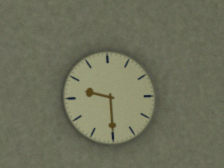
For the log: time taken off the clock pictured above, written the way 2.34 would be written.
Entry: 9.30
